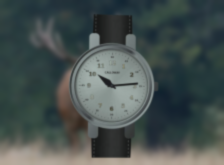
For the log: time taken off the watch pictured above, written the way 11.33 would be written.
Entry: 10.14
